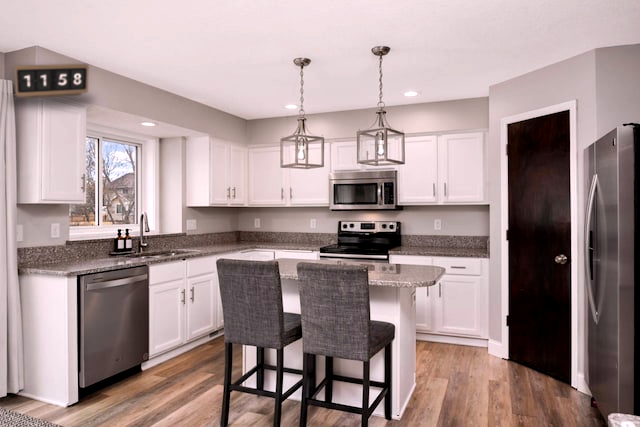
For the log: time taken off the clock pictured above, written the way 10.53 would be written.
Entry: 11.58
